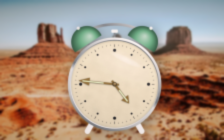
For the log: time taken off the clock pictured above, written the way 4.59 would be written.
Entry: 4.46
